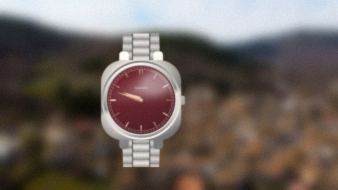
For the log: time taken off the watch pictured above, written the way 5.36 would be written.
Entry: 9.48
